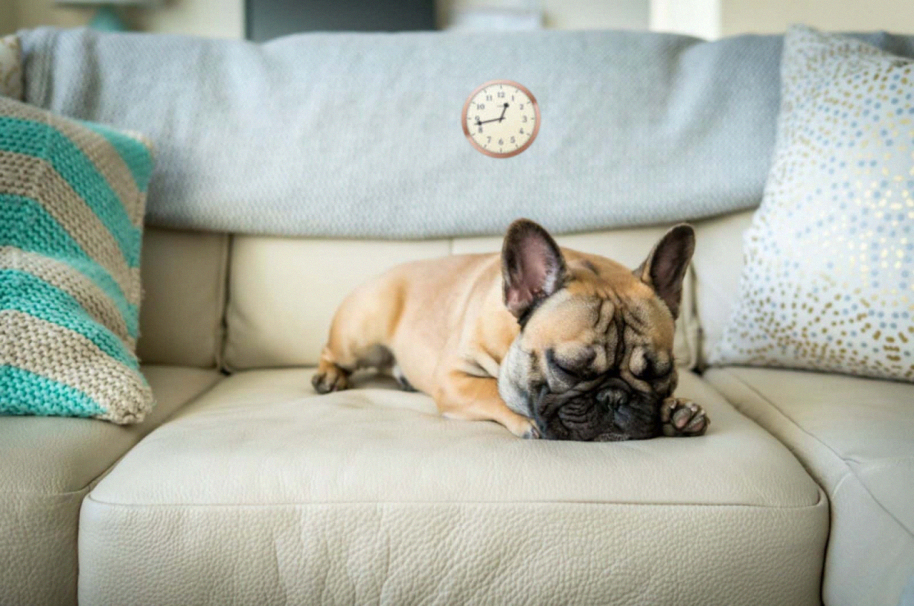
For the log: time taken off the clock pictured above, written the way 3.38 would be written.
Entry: 12.43
